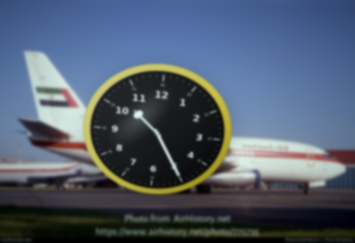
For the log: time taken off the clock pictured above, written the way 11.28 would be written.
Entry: 10.25
